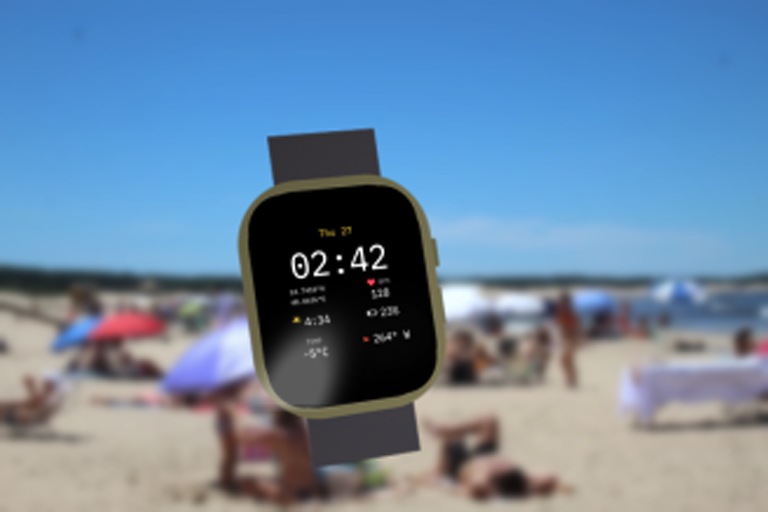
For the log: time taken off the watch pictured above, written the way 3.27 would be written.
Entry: 2.42
